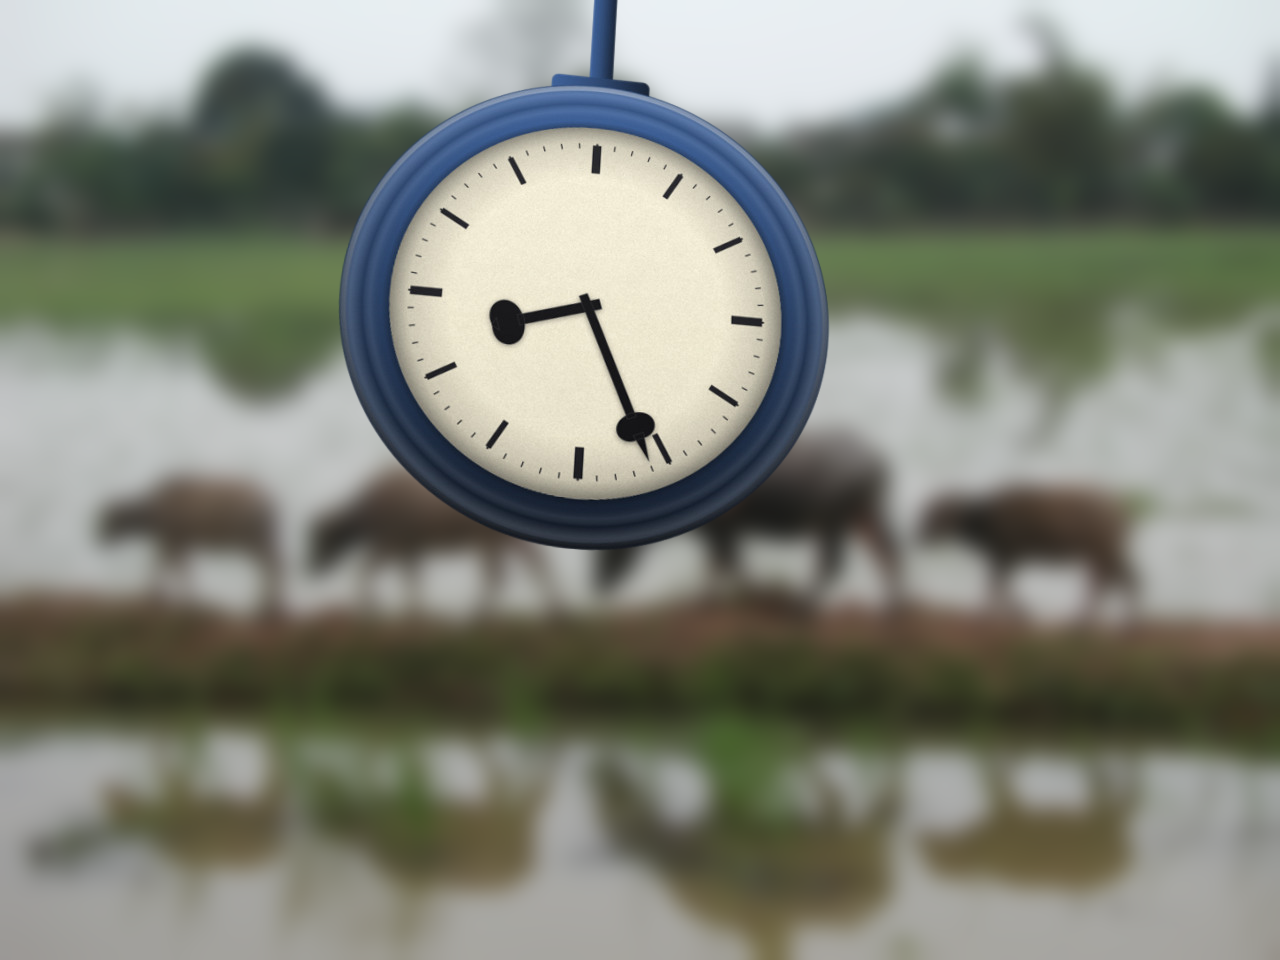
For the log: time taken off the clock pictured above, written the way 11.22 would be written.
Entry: 8.26
